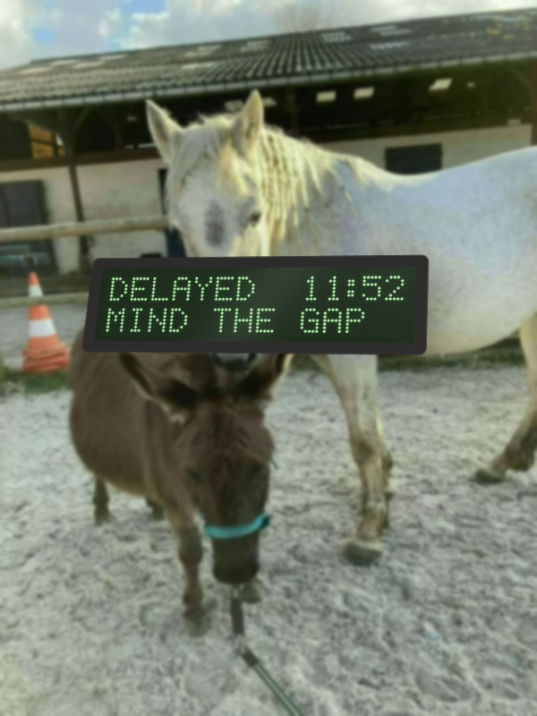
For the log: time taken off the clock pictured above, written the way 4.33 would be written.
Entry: 11.52
